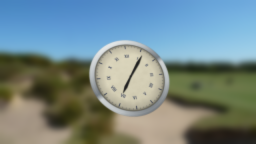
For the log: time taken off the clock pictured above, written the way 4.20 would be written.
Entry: 7.06
